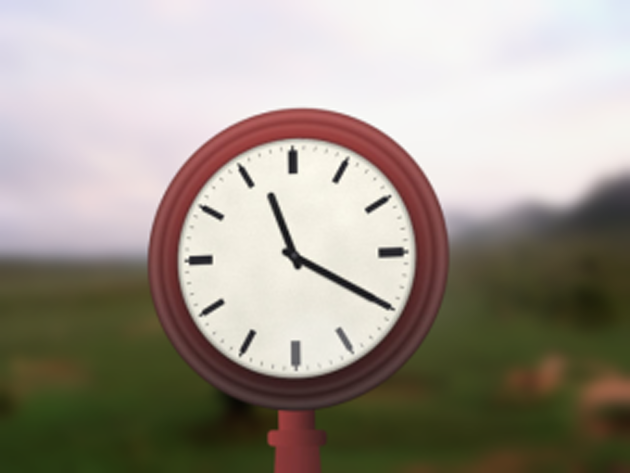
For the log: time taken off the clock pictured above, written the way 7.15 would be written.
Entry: 11.20
